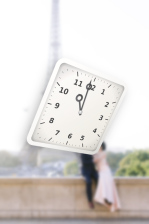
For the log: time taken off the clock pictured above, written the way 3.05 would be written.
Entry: 10.59
